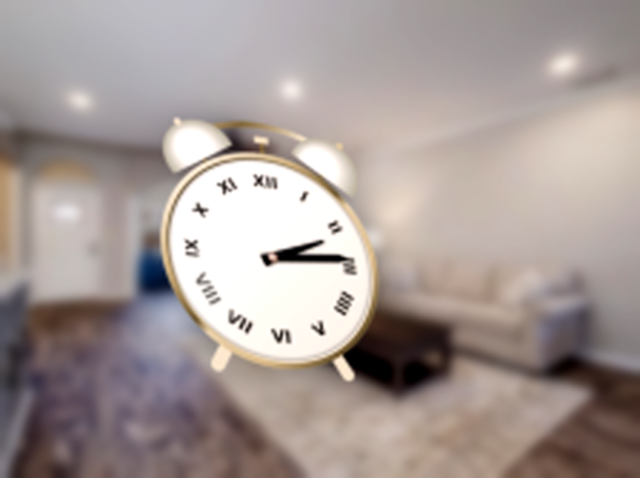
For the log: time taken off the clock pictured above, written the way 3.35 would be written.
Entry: 2.14
